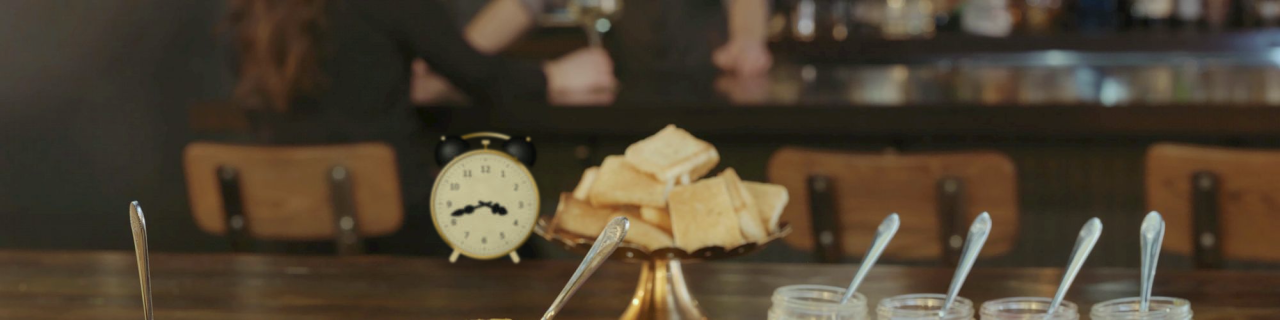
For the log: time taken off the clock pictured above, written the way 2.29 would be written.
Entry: 3.42
